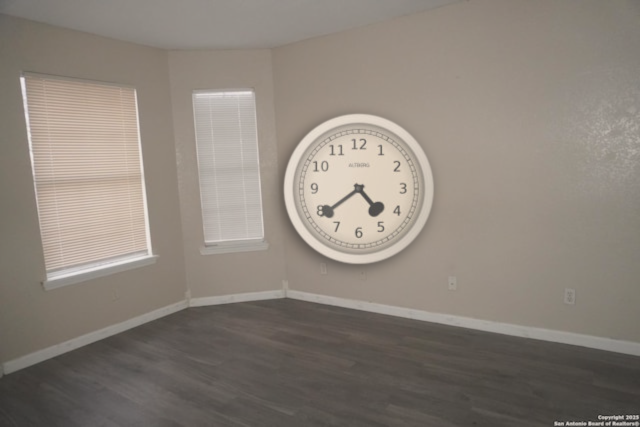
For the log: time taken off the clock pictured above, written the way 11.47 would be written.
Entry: 4.39
